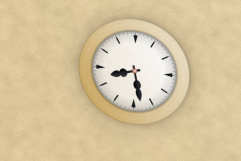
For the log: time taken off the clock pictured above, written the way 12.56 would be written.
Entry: 8.28
